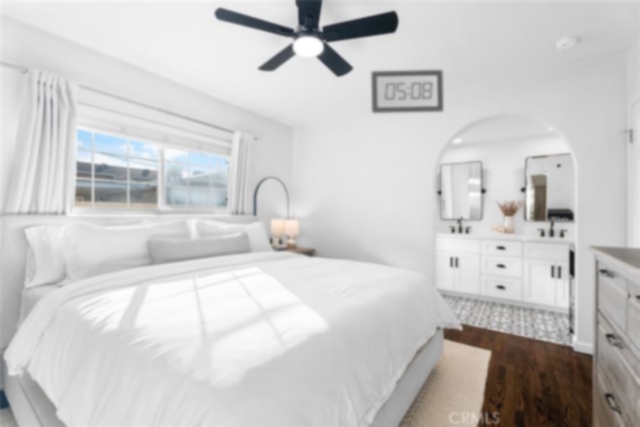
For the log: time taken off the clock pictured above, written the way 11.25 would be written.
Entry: 5.08
